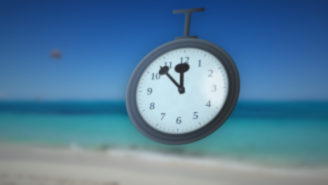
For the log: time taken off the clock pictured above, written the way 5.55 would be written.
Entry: 11.53
